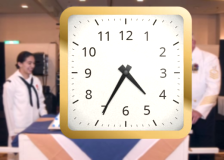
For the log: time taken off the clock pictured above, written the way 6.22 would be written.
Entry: 4.35
